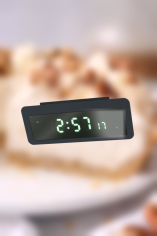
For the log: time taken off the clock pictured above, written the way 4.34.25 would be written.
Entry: 2.57.17
